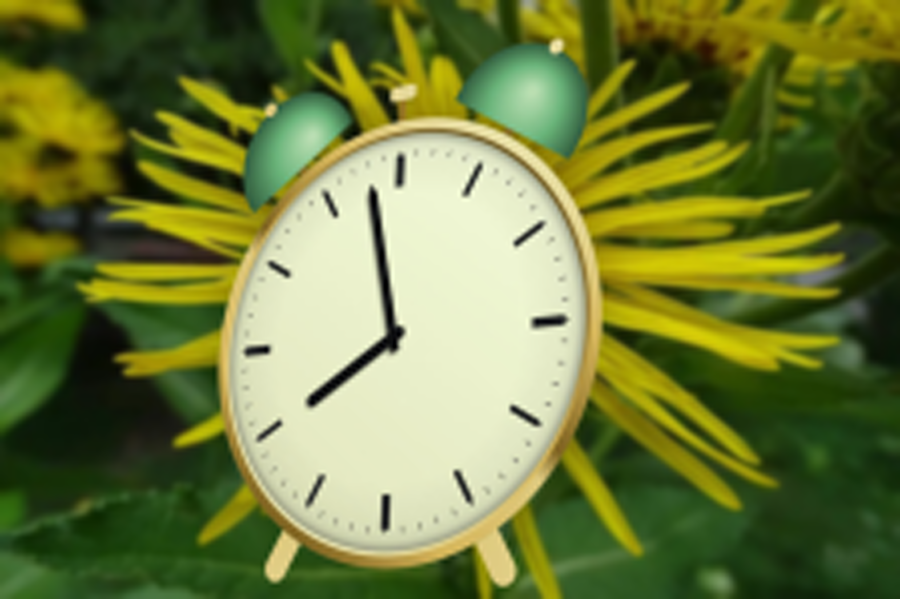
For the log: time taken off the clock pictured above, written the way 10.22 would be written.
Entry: 7.58
